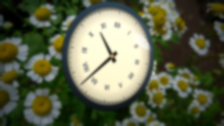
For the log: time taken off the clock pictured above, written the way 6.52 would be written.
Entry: 10.37
